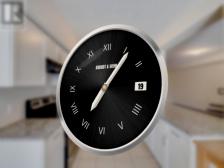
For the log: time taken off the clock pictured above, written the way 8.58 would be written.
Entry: 7.06
